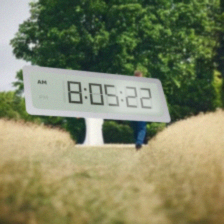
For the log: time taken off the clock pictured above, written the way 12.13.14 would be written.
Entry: 8.05.22
